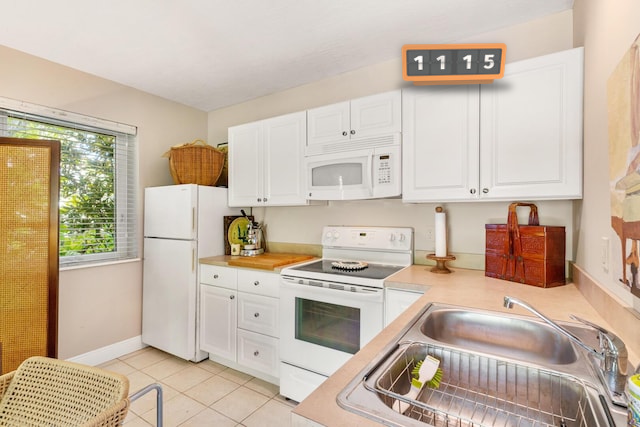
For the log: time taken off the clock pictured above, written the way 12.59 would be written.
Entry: 11.15
